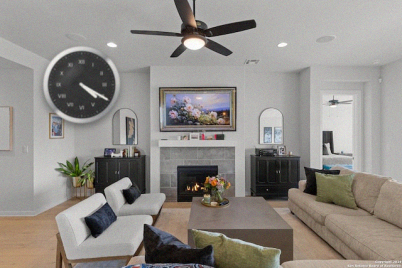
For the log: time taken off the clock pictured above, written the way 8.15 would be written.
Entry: 4.20
